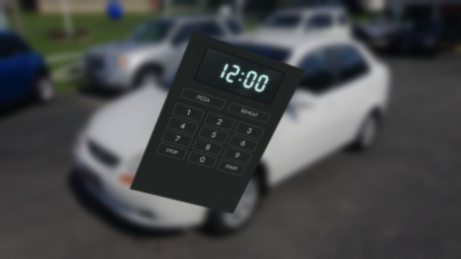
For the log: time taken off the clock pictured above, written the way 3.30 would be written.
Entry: 12.00
